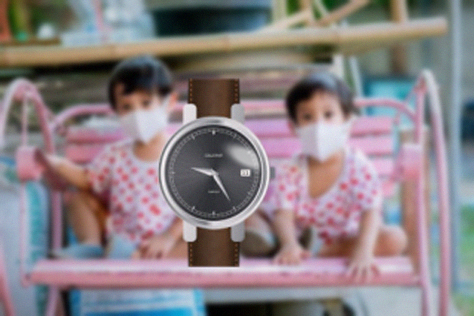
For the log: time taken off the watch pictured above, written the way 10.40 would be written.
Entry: 9.25
